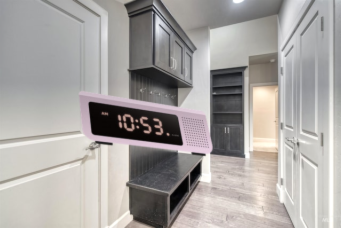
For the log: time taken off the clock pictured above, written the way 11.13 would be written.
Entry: 10.53
